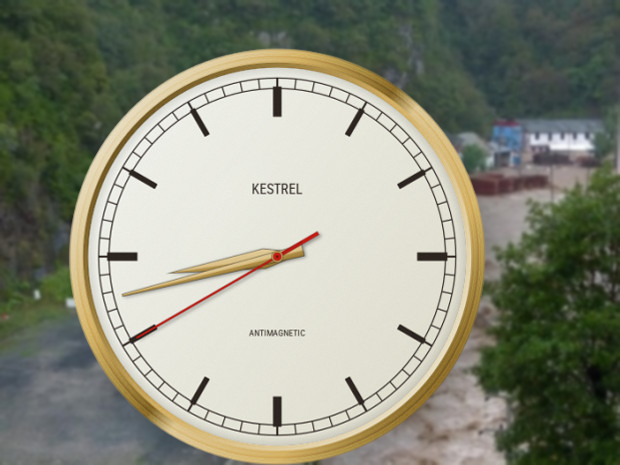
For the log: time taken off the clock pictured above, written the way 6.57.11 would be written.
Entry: 8.42.40
